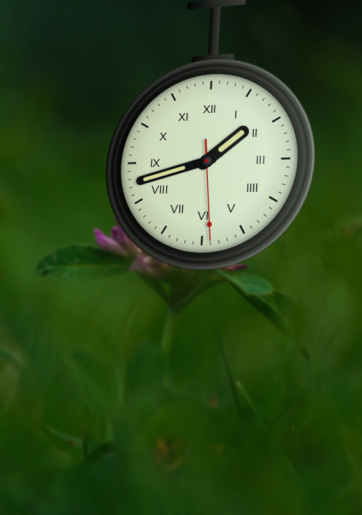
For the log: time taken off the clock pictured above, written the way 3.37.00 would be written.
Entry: 1.42.29
